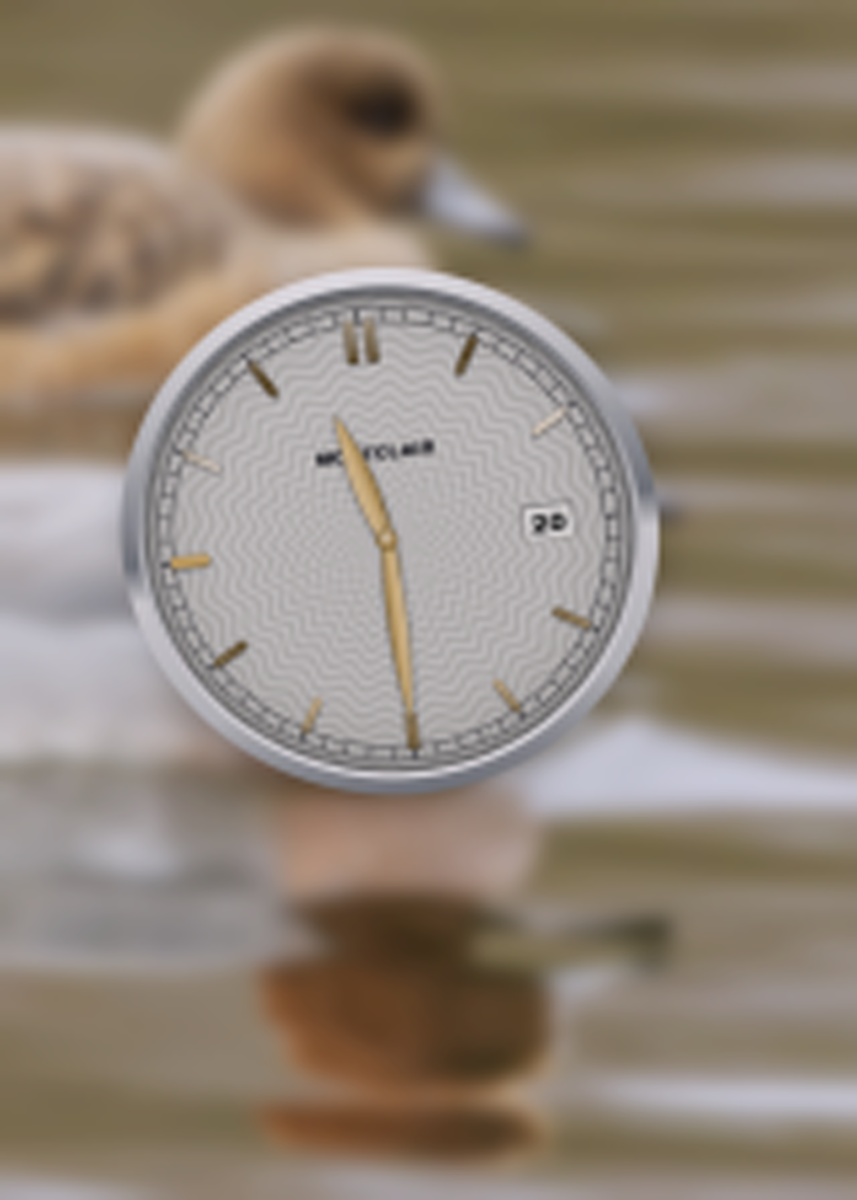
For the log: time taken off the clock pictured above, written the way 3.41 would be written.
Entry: 11.30
